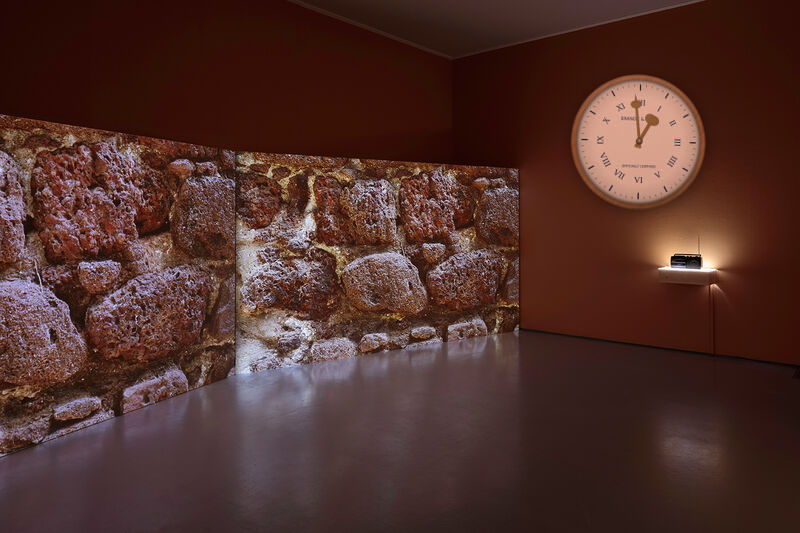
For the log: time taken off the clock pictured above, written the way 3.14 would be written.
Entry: 12.59
